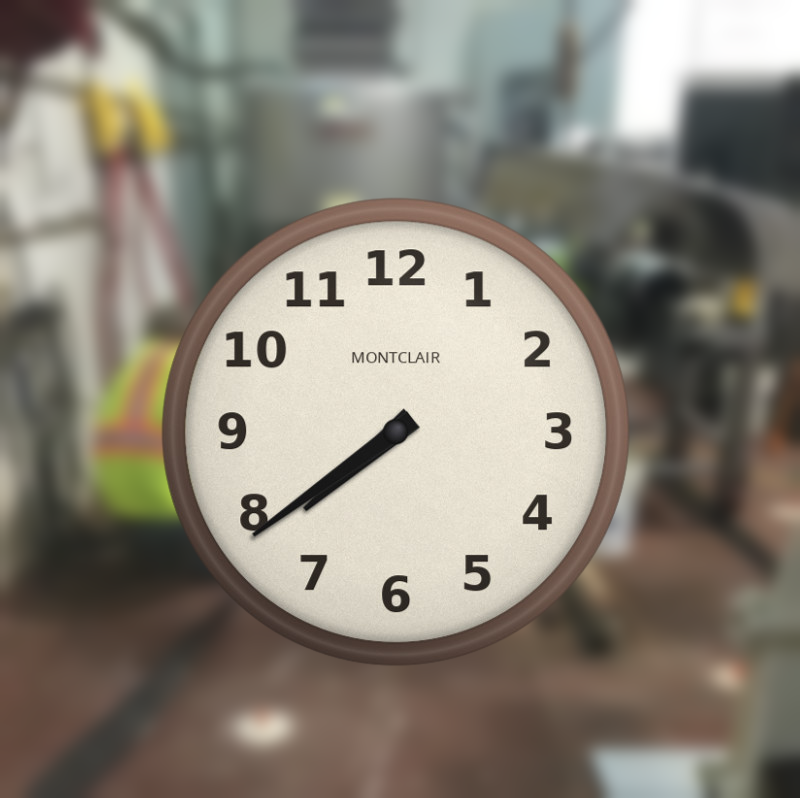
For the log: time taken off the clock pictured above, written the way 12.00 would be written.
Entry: 7.39
